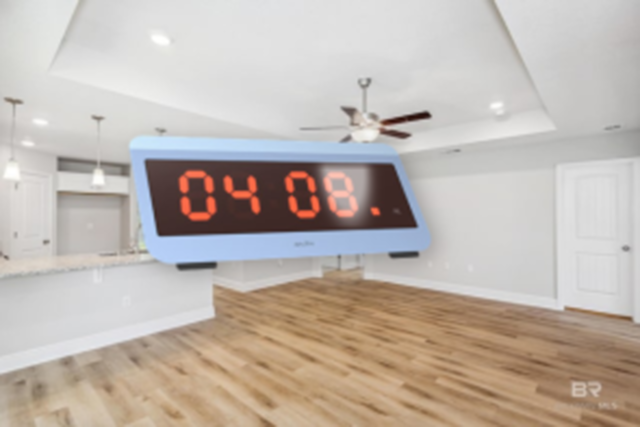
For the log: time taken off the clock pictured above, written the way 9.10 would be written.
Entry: 4.08
